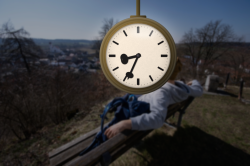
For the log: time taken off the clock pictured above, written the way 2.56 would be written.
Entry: 8.34
